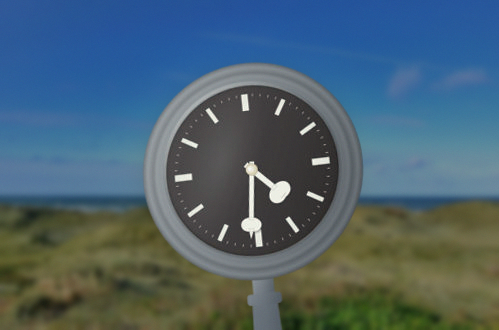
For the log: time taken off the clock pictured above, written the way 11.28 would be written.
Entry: 4.31
